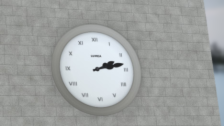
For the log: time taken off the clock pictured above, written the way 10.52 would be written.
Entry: 2.13
